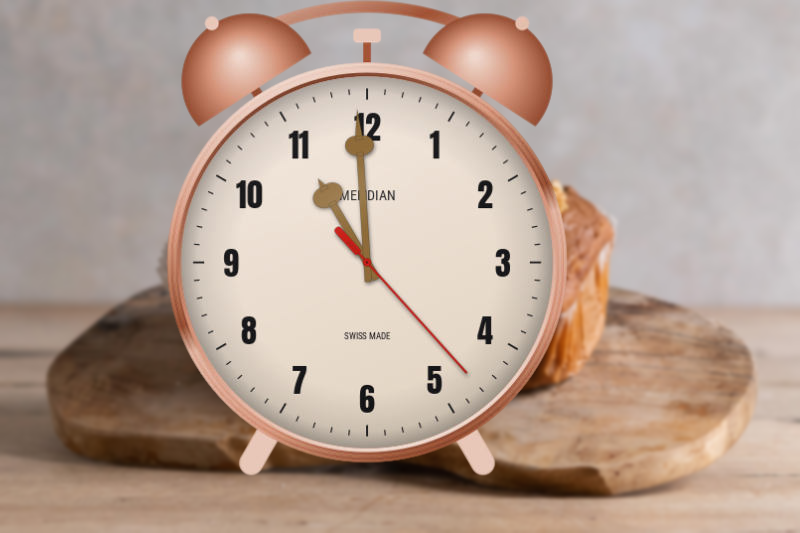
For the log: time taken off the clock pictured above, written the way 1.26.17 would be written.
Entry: 10.59.23
